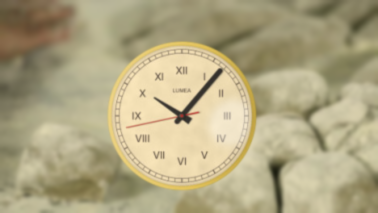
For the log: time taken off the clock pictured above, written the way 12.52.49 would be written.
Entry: 10.06.43
